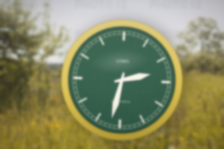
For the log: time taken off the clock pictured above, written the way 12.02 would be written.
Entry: 2.32
